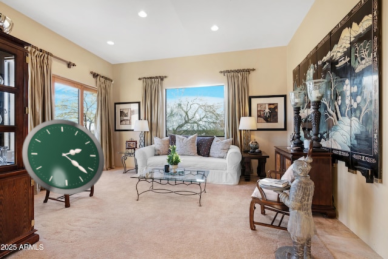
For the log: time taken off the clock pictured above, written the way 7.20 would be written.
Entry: 2.22
